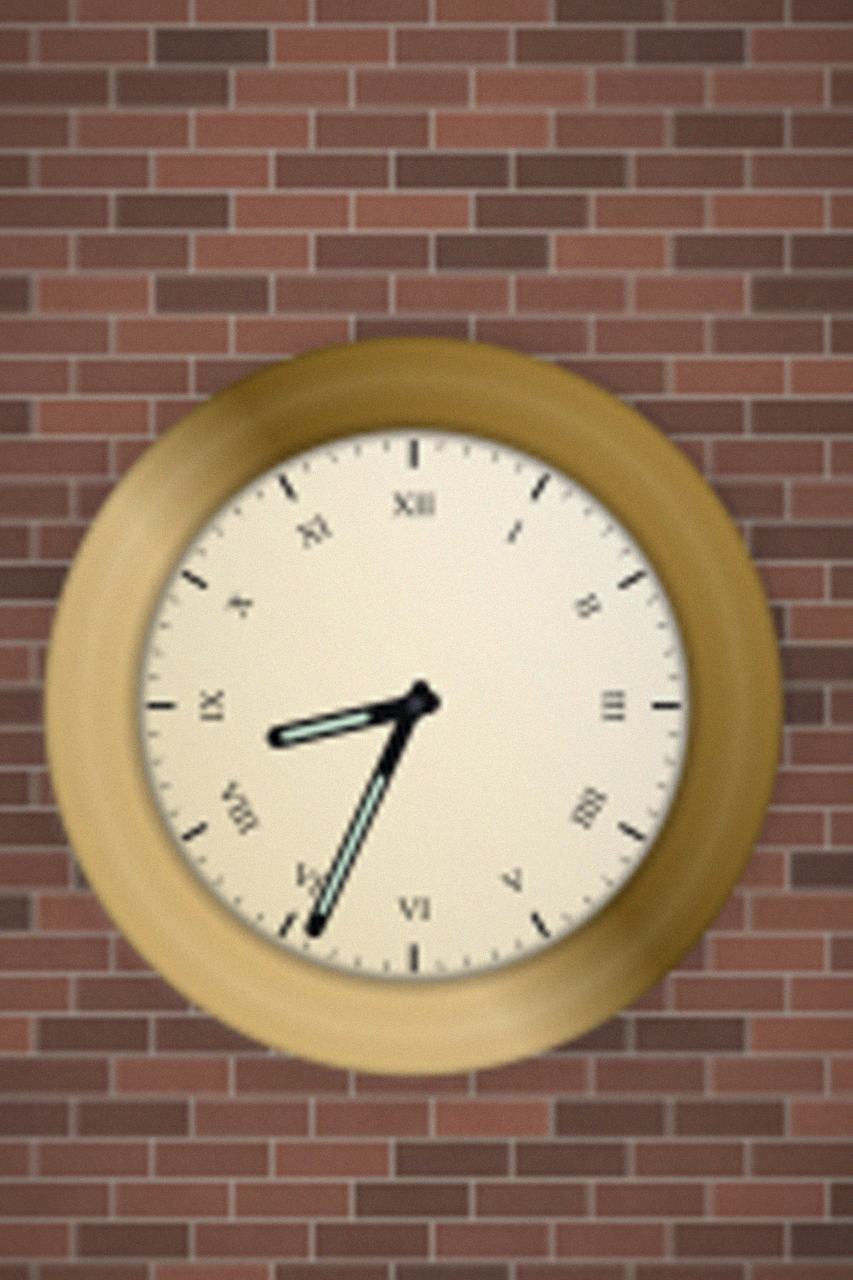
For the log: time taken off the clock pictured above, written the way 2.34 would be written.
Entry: 8.34
